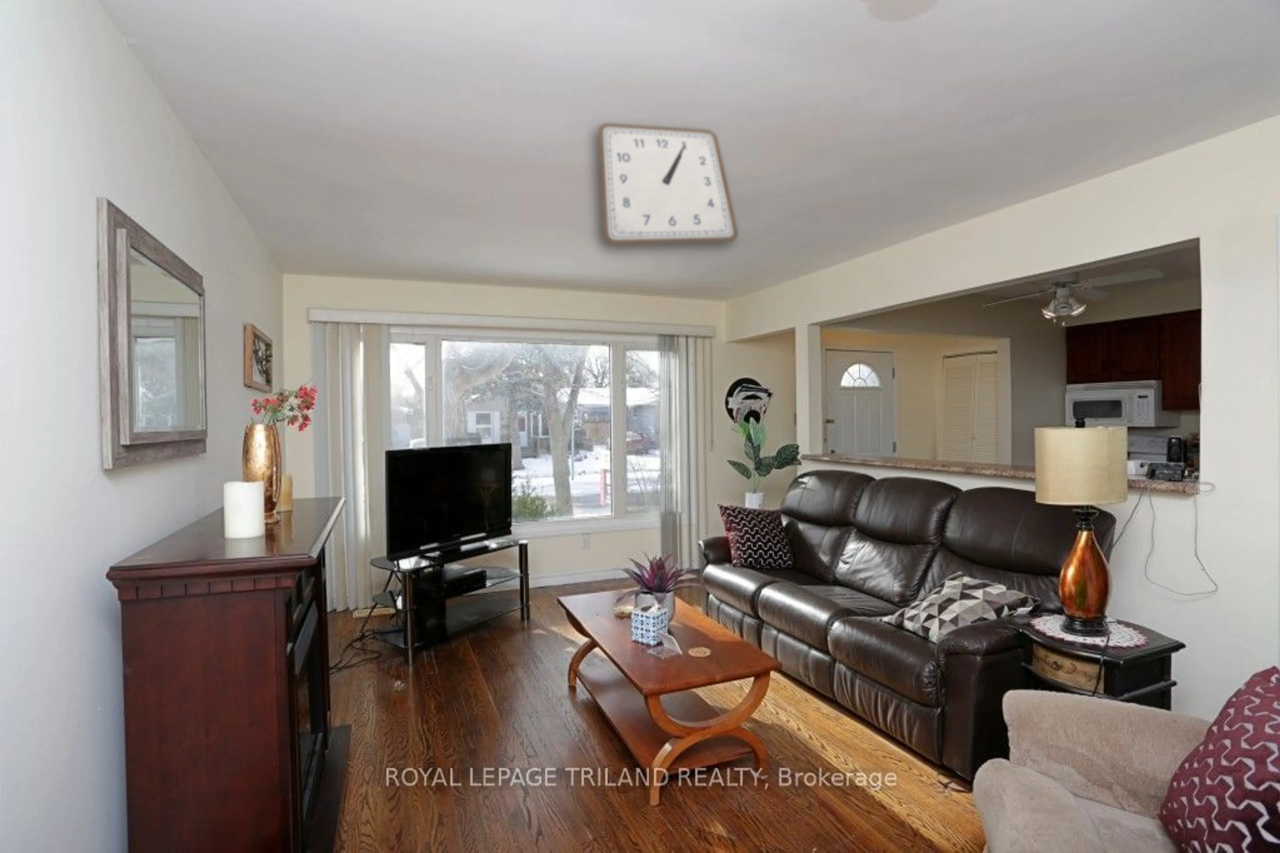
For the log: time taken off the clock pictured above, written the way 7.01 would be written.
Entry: 1.05
